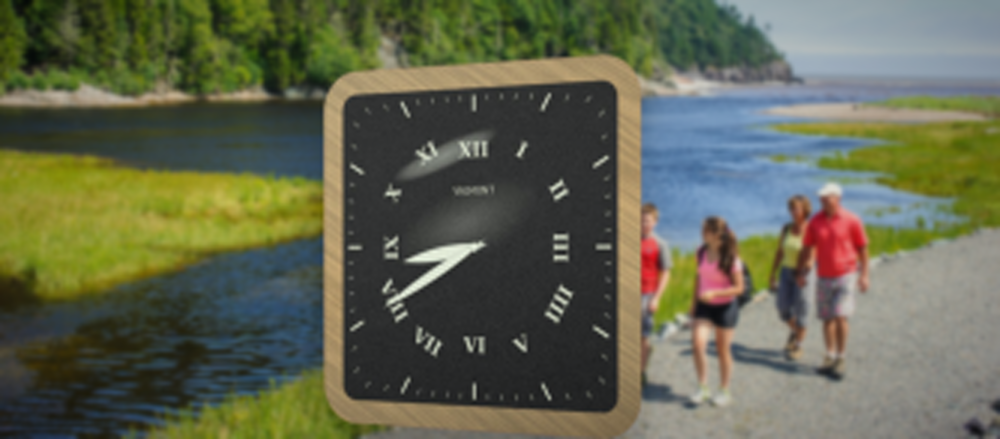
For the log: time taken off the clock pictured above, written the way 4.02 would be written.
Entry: 8.40
